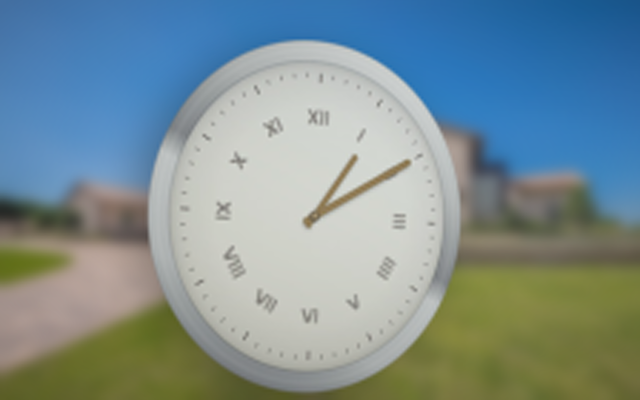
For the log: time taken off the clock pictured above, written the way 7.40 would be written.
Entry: 1.10
